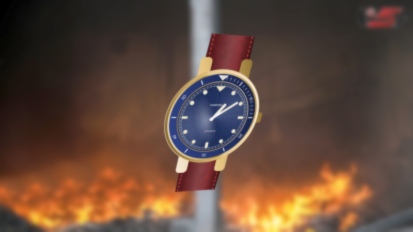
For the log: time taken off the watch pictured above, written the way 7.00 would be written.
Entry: 1.09
